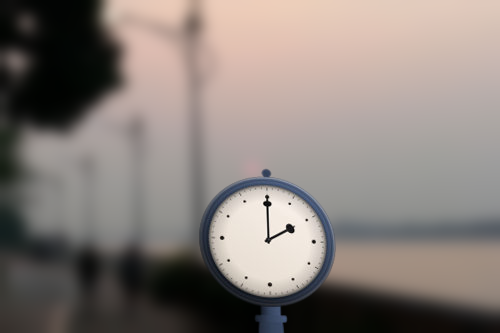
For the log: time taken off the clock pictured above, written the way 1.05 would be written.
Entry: 2.00
